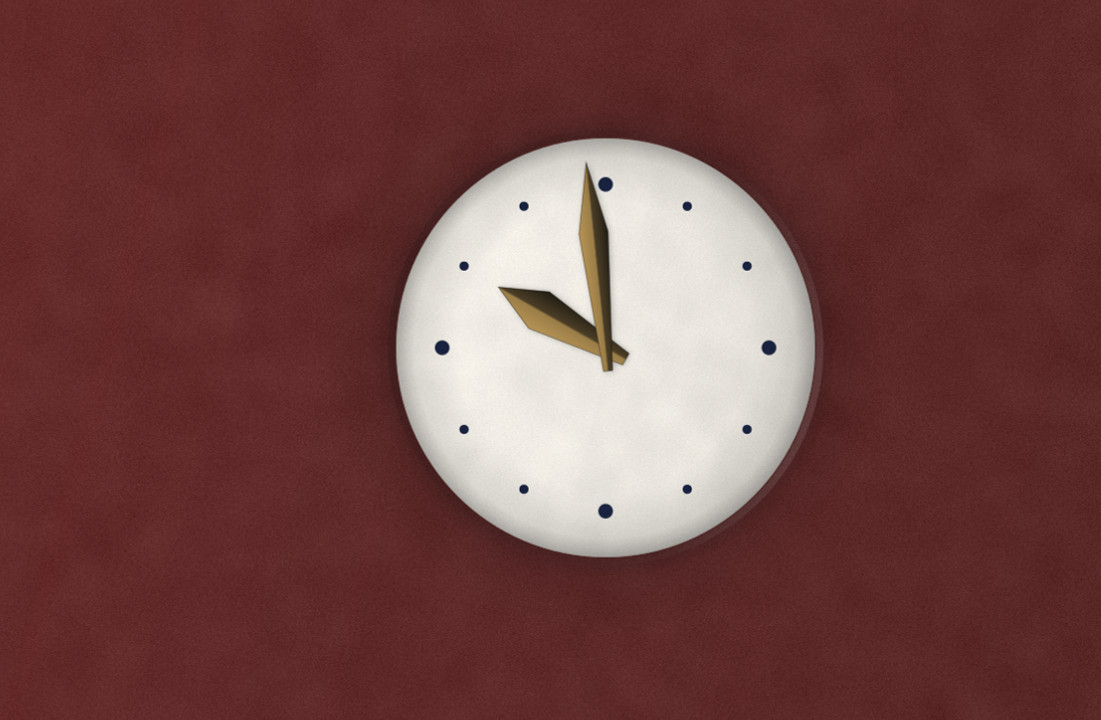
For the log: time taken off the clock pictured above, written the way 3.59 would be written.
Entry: 9.59
